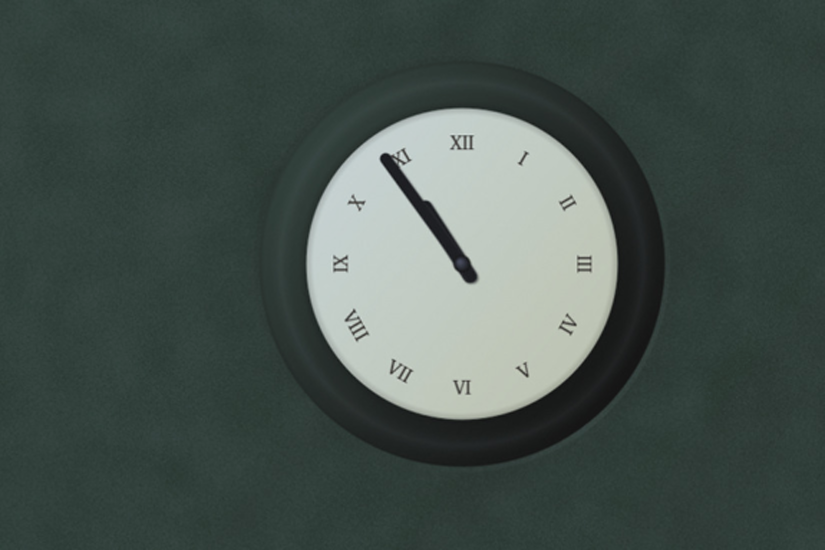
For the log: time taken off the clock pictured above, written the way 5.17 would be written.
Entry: 10.54
